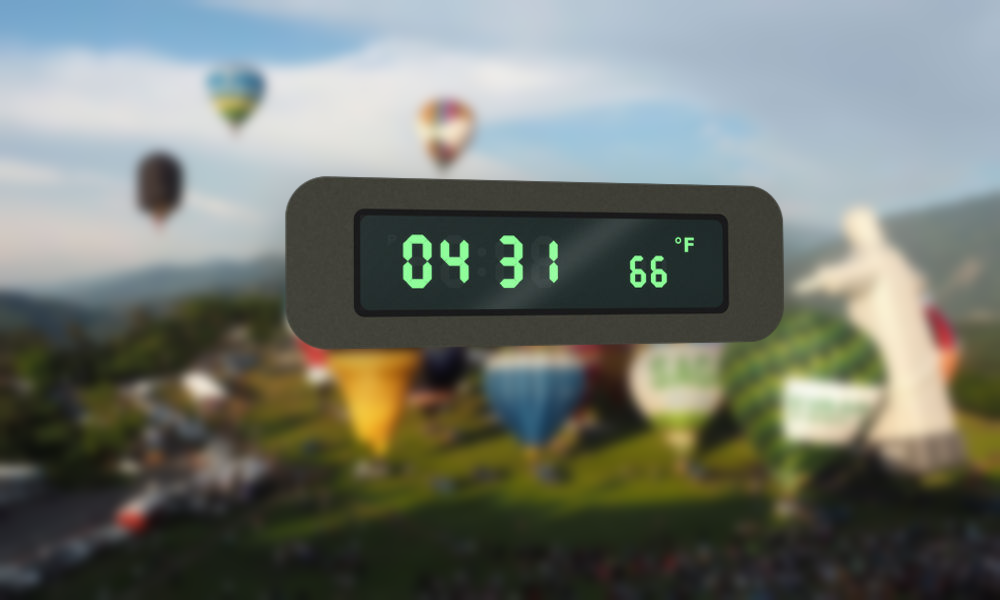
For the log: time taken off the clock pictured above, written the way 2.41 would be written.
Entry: 4.31
